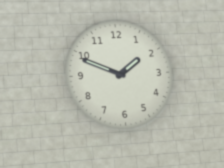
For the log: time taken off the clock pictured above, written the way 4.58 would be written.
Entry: 1.49
